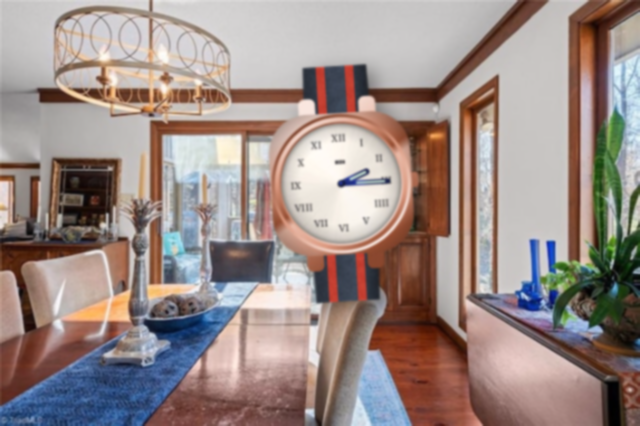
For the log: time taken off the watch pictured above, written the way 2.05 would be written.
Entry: 2.15
